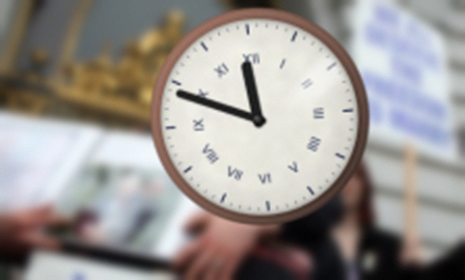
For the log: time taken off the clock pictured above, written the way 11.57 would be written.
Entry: 11.49
